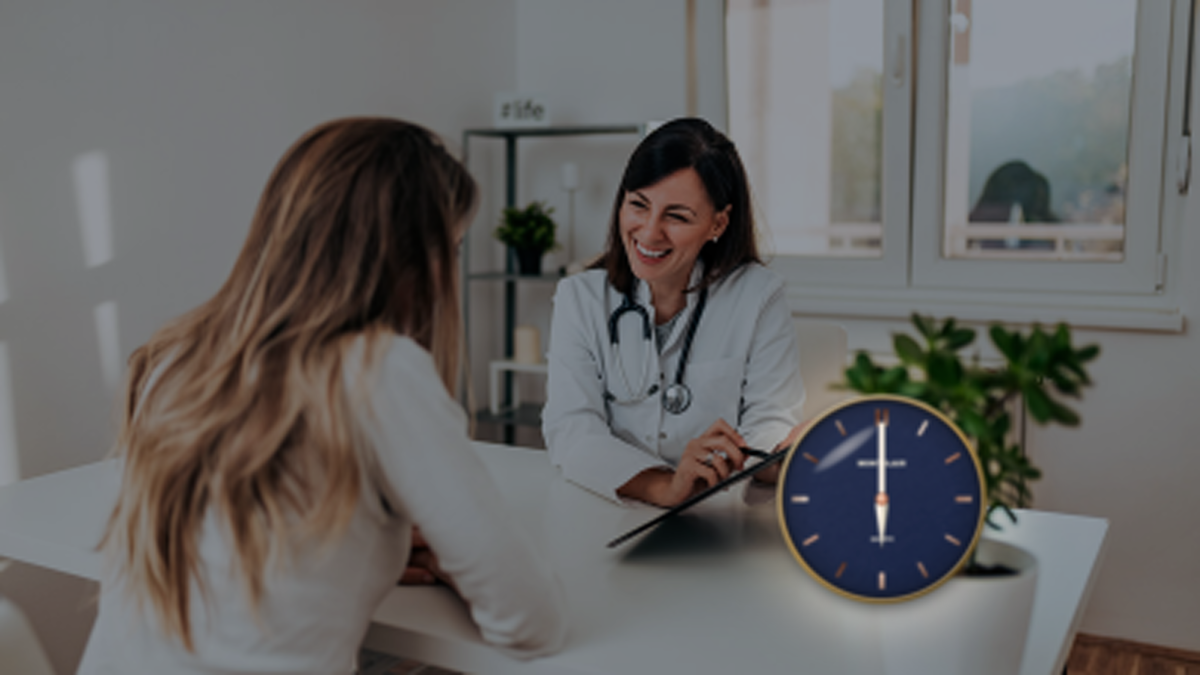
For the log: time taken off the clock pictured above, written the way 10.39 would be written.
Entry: 6.00
